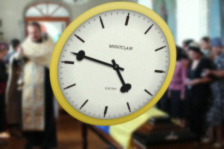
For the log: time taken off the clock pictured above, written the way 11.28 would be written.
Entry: 4.47
